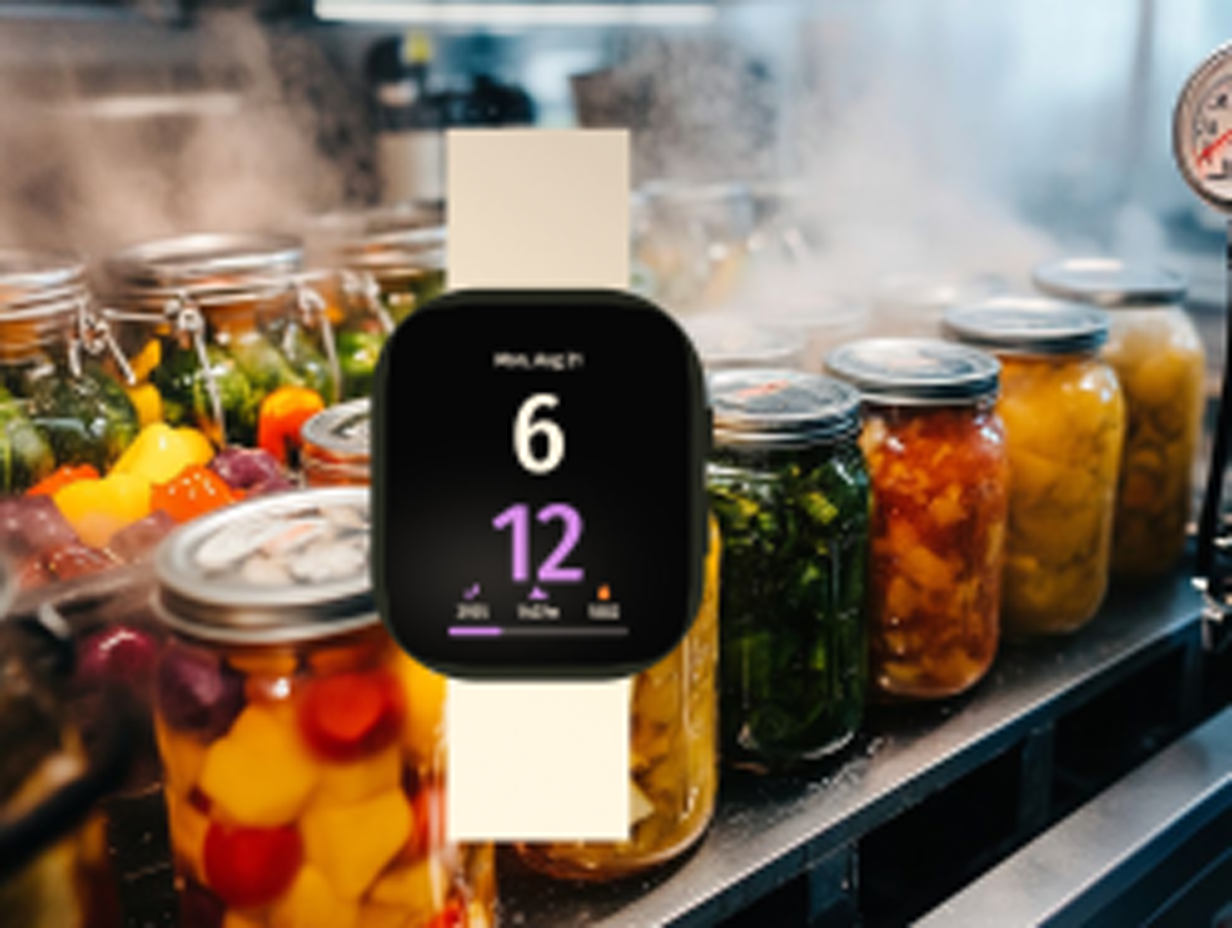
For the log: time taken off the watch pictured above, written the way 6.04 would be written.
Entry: 6.12
